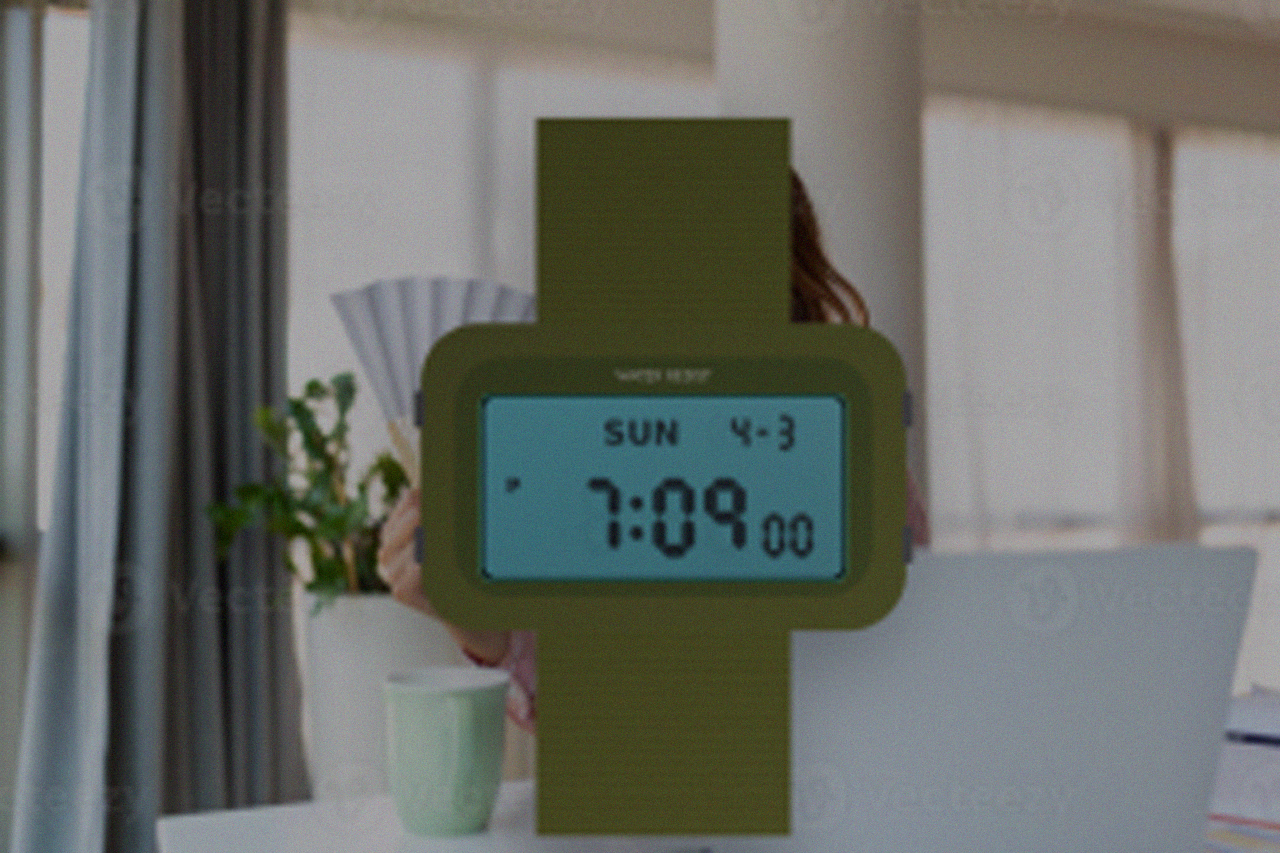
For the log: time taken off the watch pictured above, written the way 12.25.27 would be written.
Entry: 7.09.00
